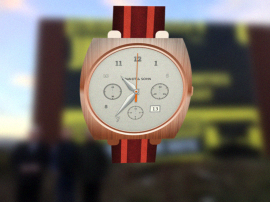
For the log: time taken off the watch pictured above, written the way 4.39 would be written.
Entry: 10.36
